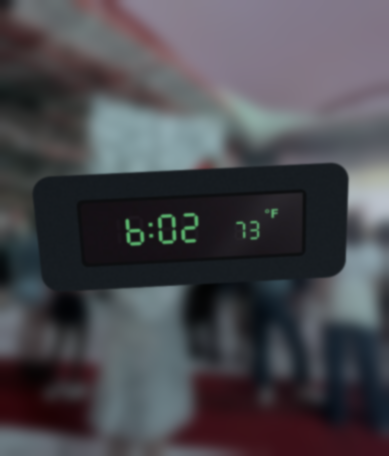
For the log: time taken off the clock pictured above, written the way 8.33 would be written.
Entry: 6.02
